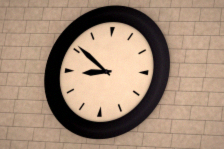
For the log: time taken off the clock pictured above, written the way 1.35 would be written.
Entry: 8.51
